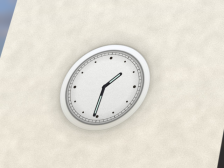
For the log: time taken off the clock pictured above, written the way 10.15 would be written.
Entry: 1.31
